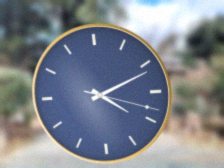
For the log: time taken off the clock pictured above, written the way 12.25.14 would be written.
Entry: 4.11.18
